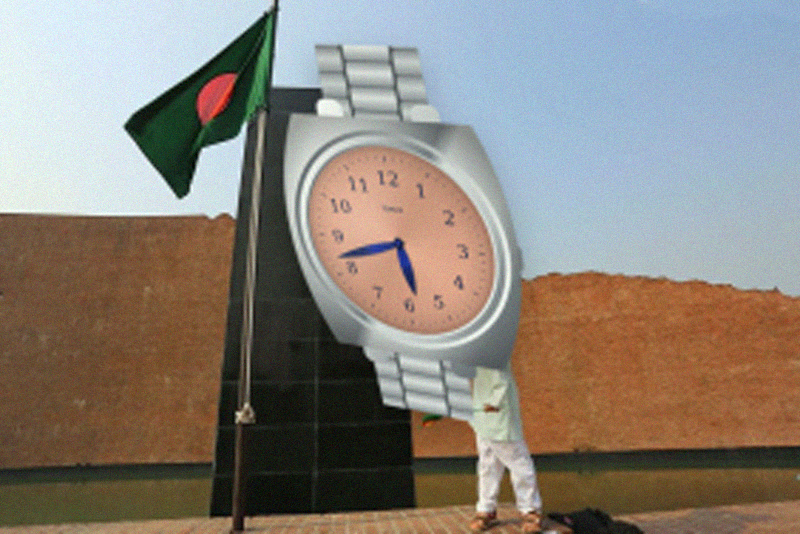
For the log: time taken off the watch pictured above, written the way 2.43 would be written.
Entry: 5.42
